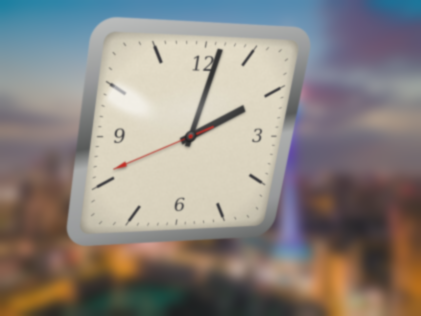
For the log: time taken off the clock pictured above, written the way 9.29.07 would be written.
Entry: 2.01.41
